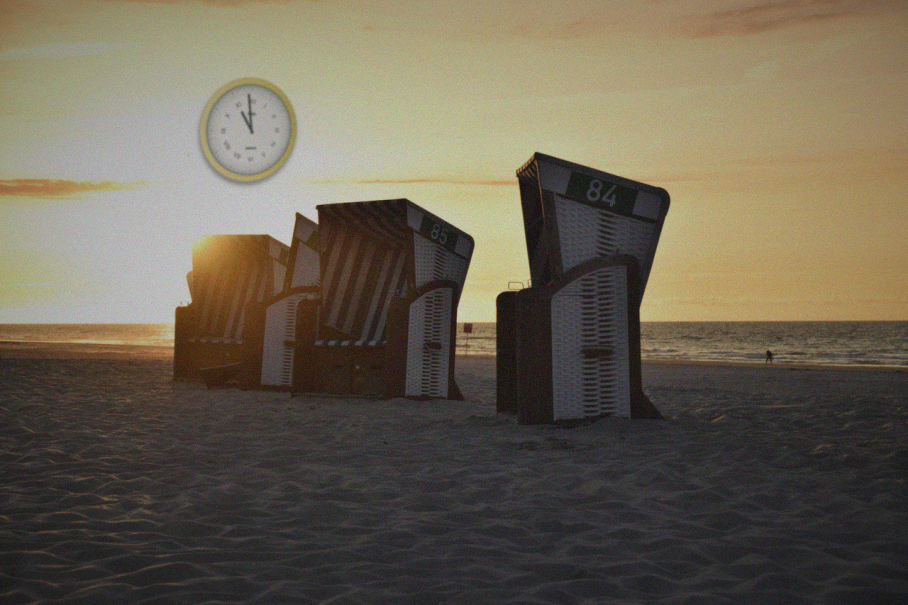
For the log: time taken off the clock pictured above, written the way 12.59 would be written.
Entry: 10.59
